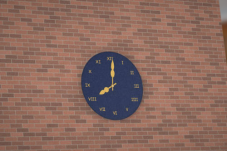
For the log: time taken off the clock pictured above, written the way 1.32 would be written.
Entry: 8.01
